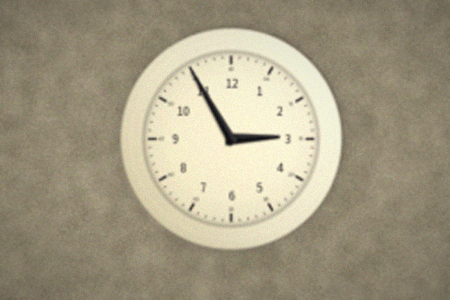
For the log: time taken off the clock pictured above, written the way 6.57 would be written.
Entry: 2.55
